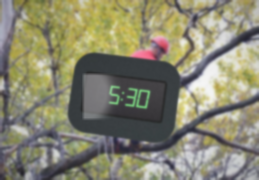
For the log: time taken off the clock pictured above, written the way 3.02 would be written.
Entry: 5.30
